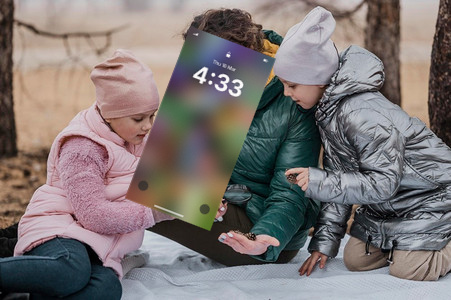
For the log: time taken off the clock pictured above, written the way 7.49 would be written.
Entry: 4.33
